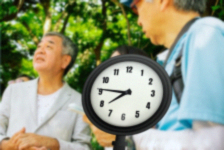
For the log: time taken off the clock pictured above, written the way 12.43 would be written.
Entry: 7.46
